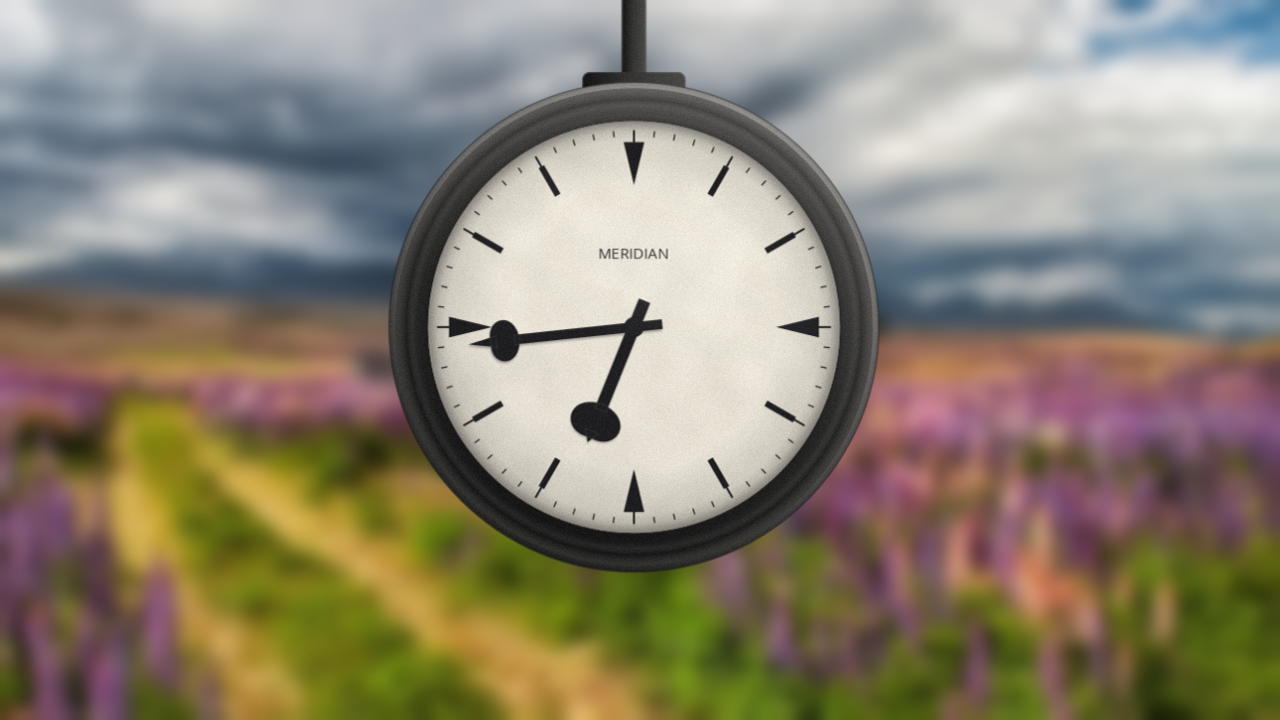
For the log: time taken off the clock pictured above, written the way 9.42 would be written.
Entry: 6.44
